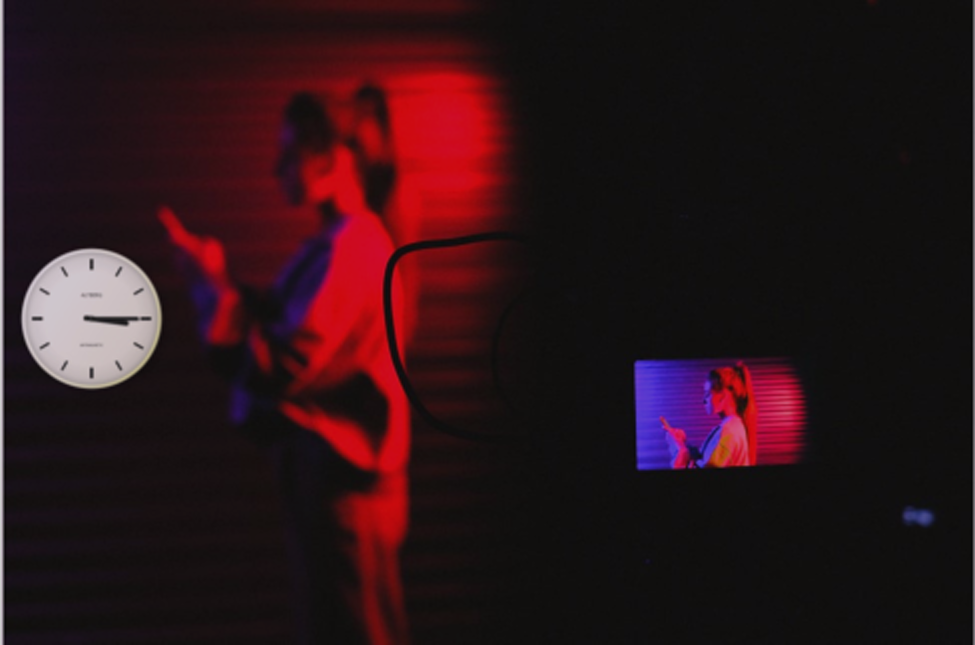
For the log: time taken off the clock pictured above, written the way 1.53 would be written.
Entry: 3.15
